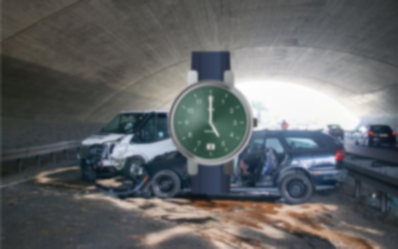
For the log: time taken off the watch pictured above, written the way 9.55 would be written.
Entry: 5.00
